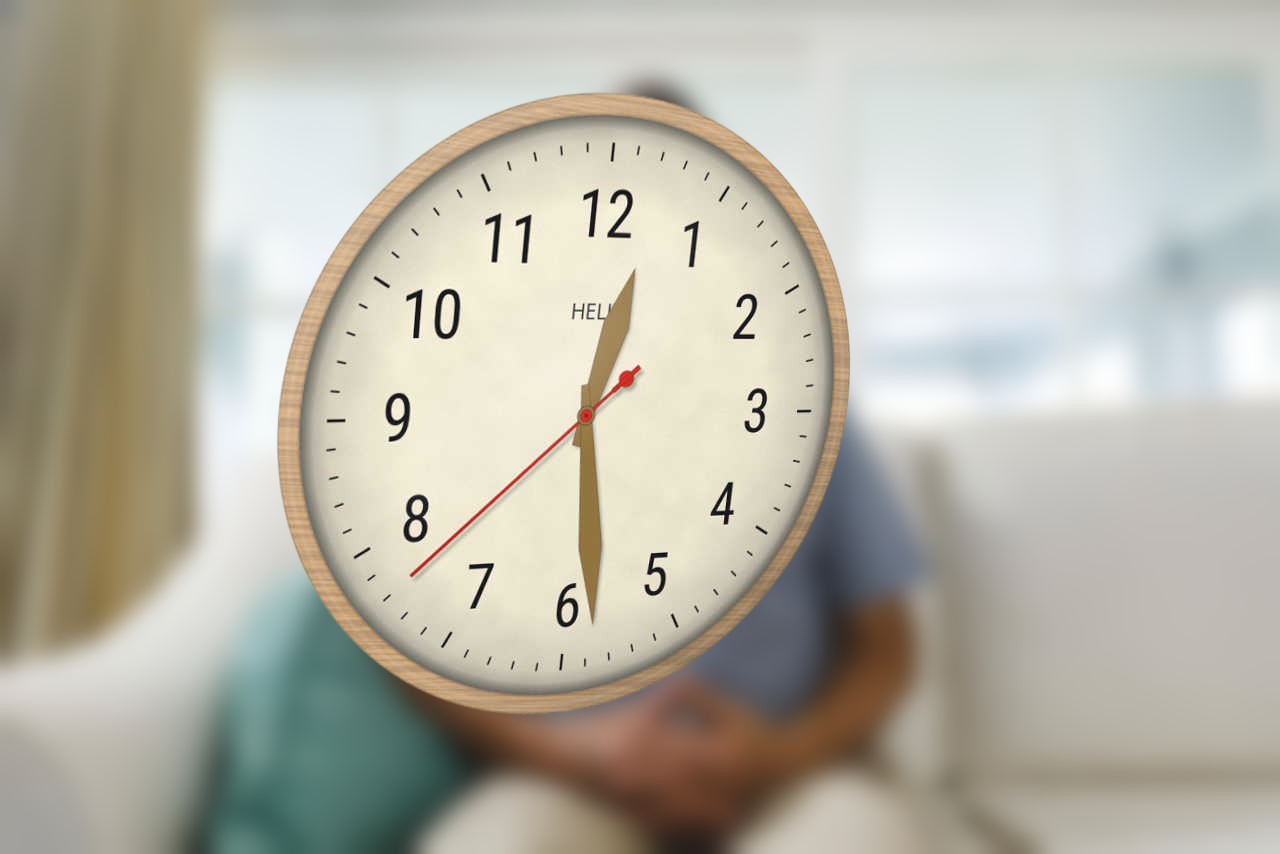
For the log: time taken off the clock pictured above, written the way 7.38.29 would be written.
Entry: 12.28.38
